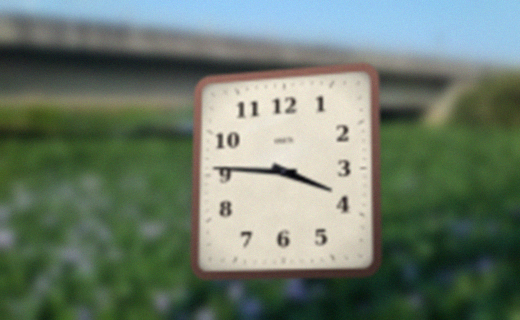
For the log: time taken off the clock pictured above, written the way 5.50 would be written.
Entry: 3.46
